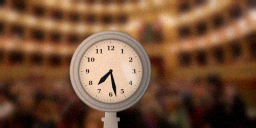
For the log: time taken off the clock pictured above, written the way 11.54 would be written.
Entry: 7.28
